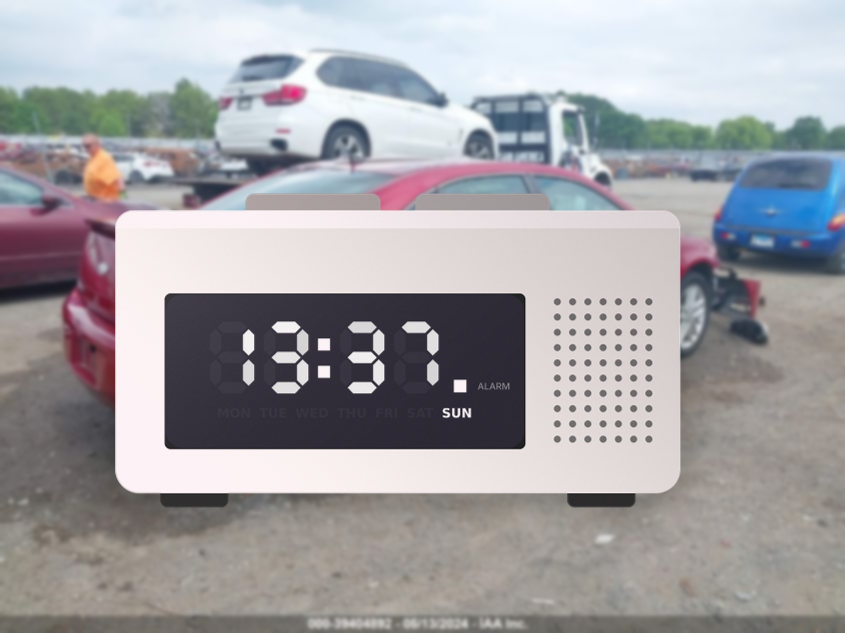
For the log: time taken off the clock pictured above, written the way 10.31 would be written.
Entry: 13.37
